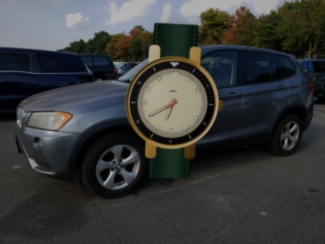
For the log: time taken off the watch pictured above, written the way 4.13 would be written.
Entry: 6.40
